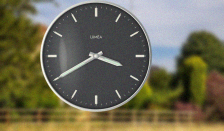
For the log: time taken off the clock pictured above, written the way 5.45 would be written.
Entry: 3.40
